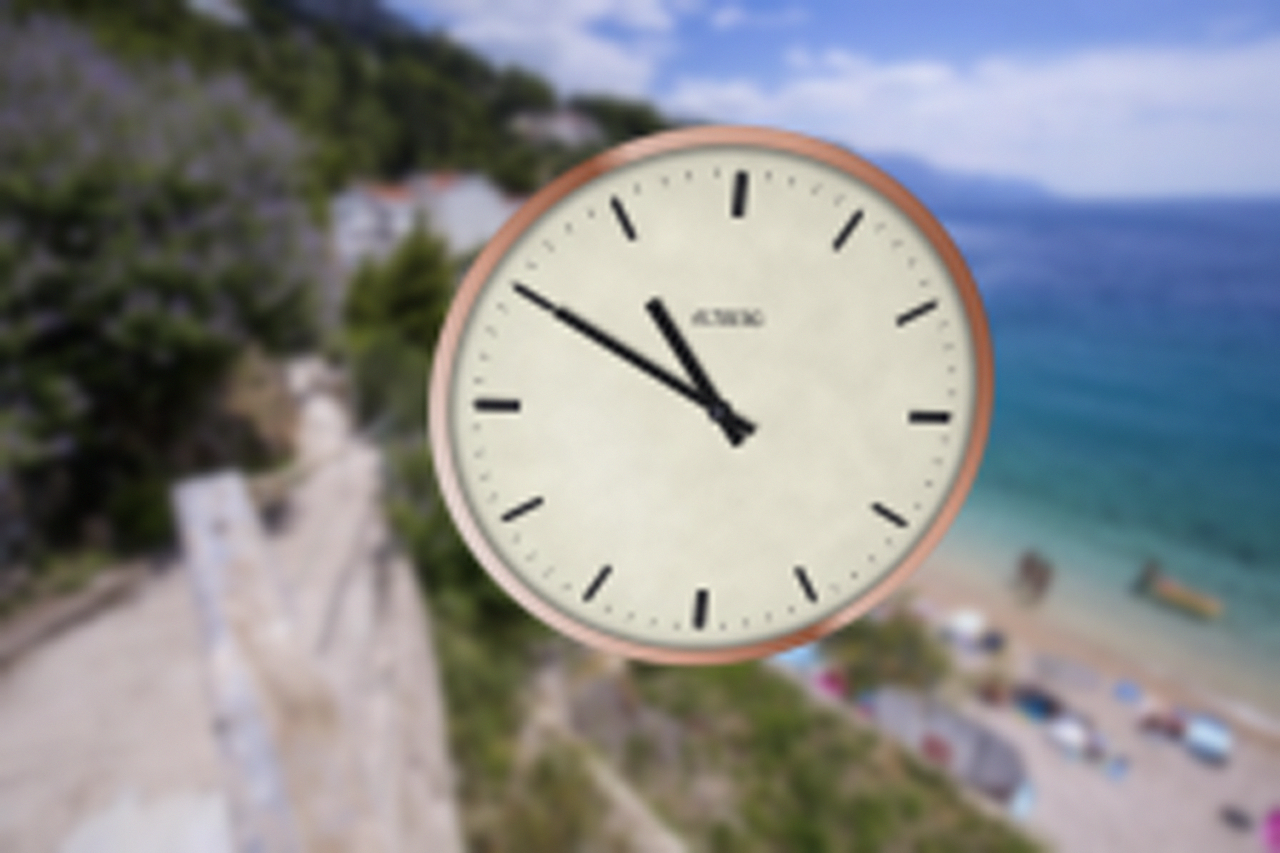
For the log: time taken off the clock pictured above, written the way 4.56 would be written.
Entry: 10.50
